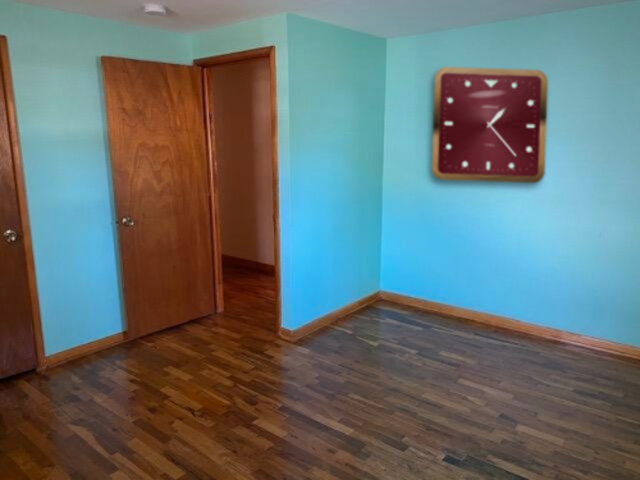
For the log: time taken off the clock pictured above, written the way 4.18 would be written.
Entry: 1.23
